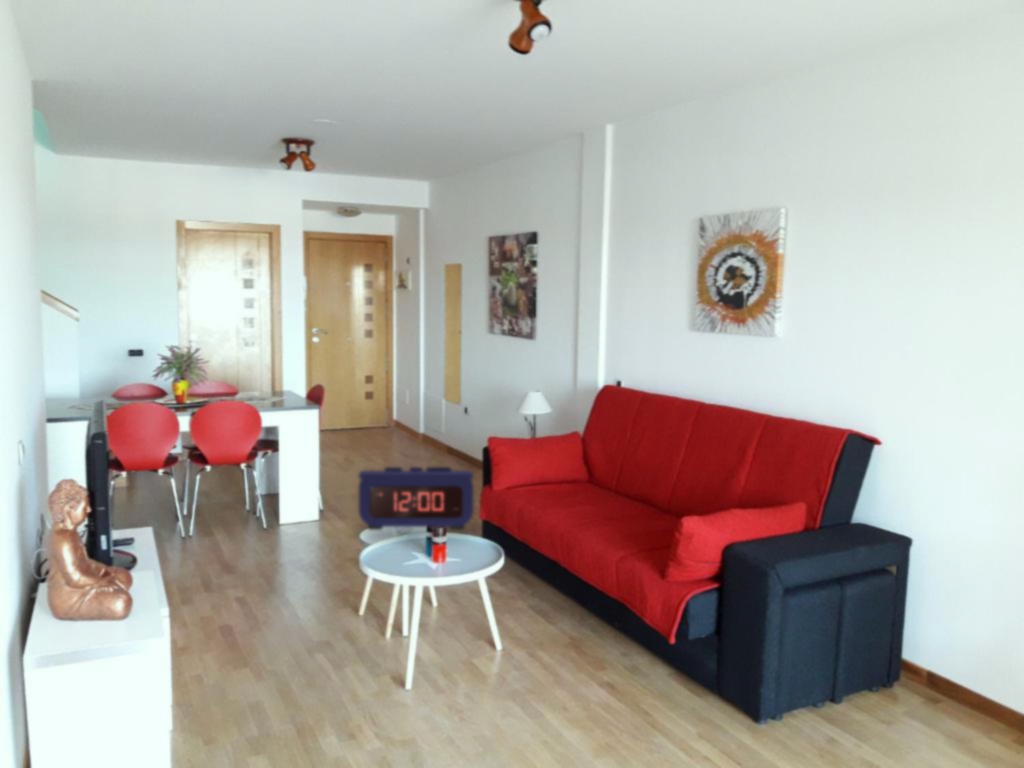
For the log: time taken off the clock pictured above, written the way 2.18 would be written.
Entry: 12.00
